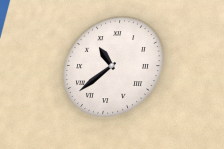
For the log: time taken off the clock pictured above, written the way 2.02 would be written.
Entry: 10.38
